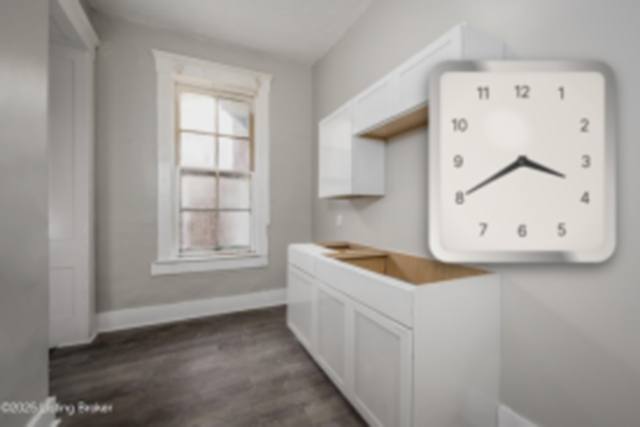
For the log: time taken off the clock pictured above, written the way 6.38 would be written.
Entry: 3.40
